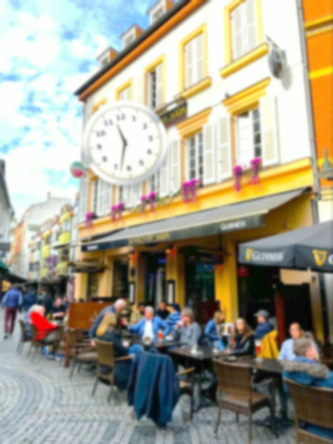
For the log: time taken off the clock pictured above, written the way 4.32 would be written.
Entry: 11.33
